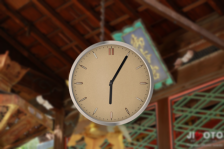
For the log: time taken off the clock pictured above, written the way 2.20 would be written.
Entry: 6.05
